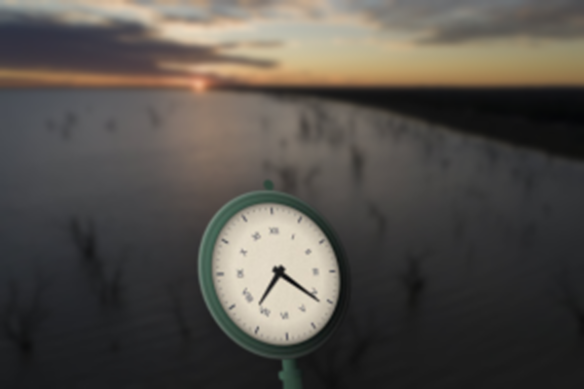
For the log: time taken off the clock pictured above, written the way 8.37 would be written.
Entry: 7.21
